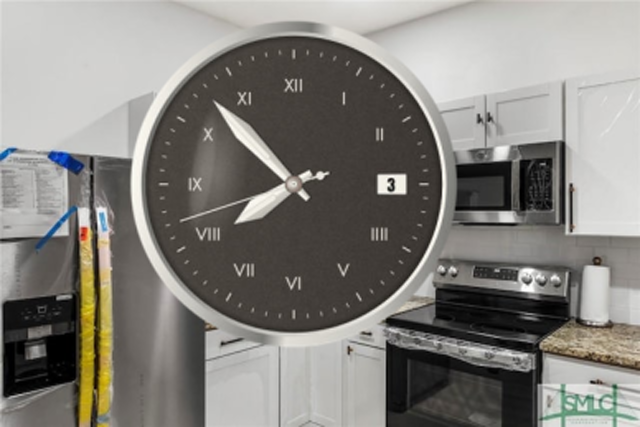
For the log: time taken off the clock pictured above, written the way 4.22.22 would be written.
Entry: 7.52.42
